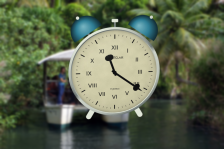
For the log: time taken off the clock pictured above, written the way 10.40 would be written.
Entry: 11.21
